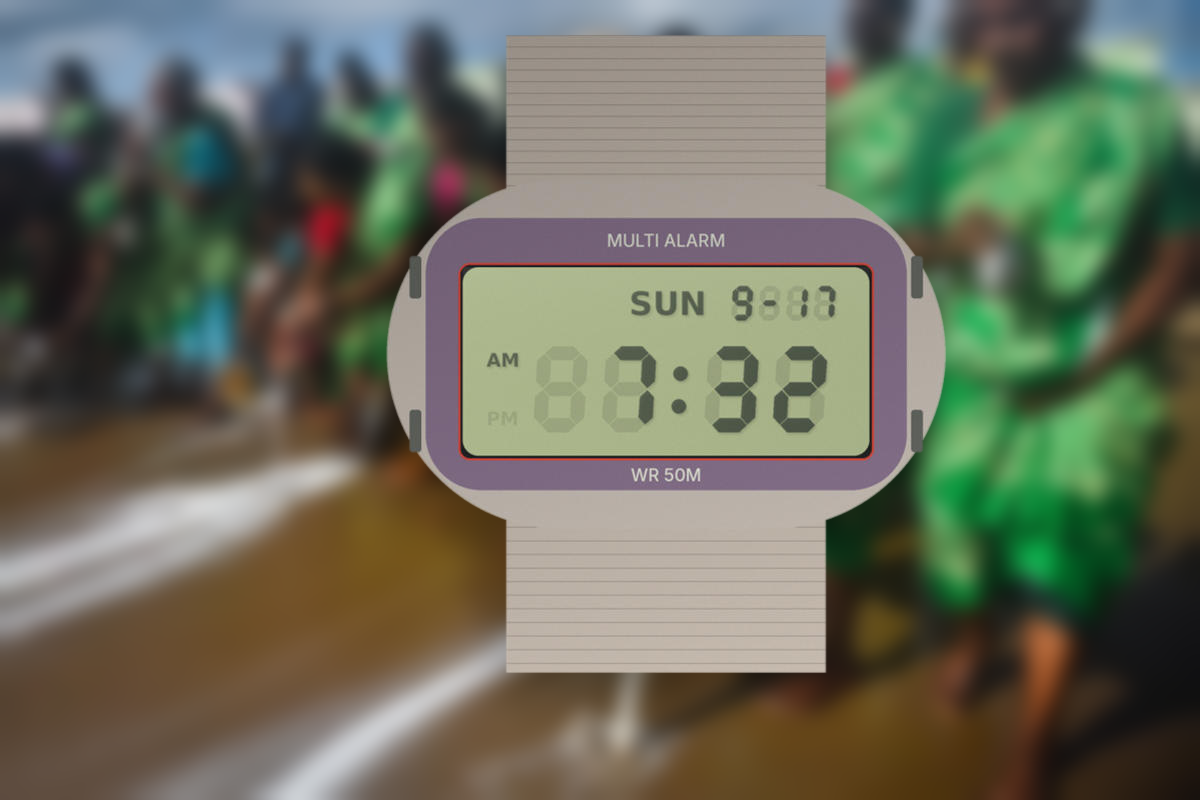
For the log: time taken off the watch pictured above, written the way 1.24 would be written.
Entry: 7.32
